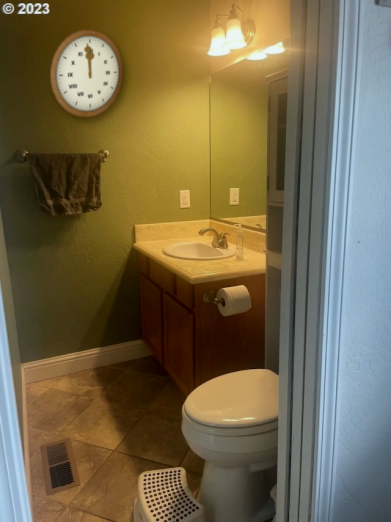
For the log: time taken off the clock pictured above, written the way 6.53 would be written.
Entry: 11.59
